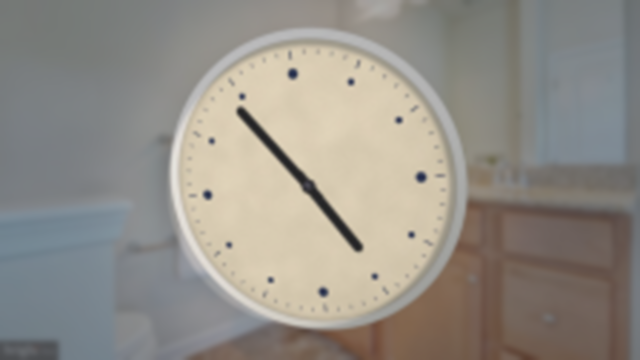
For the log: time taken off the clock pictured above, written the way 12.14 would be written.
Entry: 4.54
